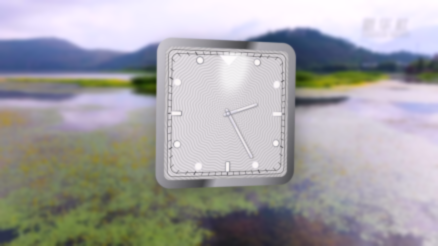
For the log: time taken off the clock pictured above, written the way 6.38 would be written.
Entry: 2.25
